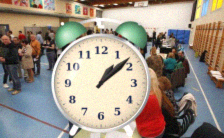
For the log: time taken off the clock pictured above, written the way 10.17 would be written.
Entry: 1.08
